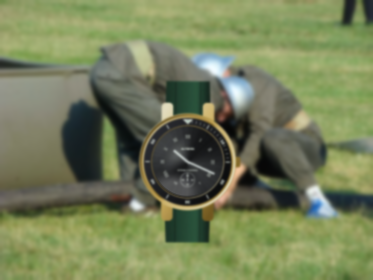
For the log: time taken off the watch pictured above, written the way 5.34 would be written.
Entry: 10.19
